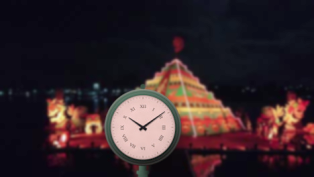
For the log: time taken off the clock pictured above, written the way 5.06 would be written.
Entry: 10.09
